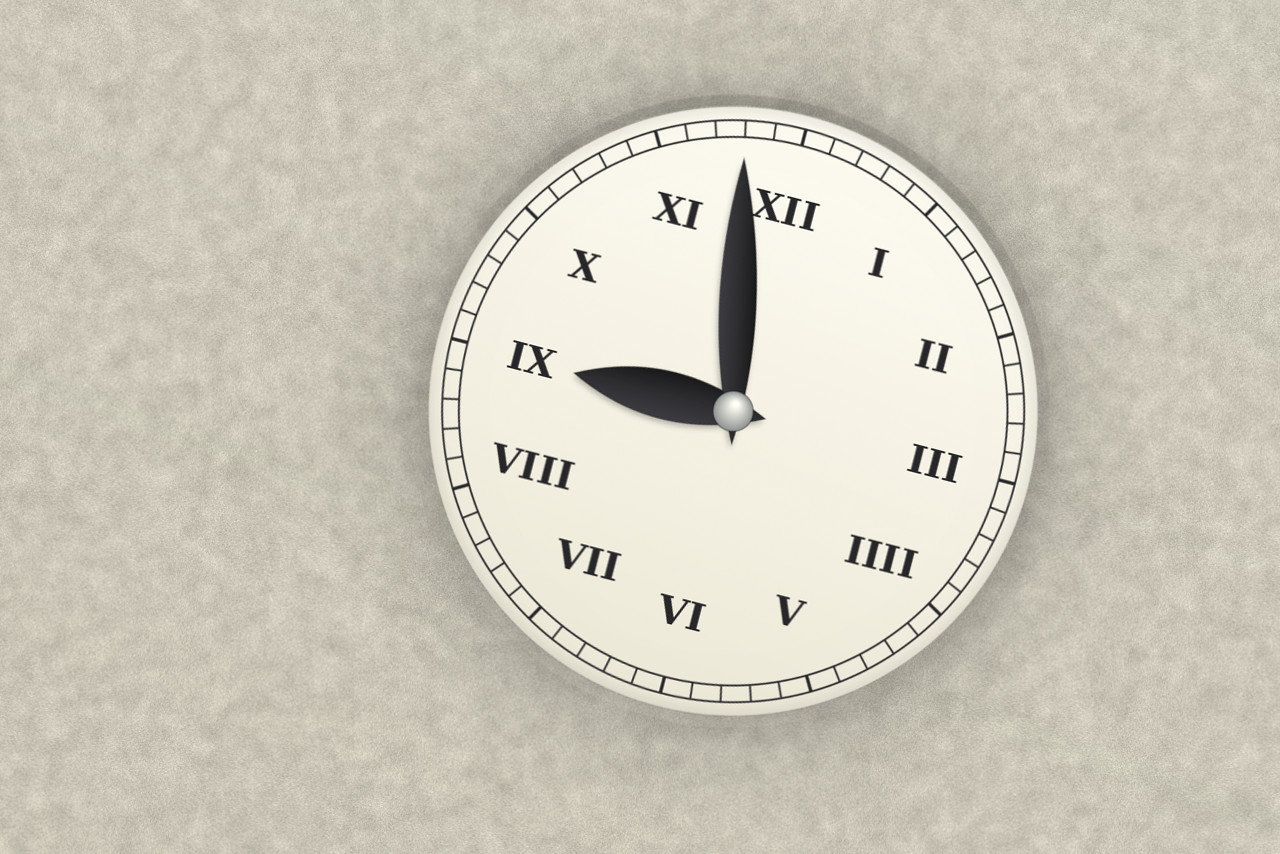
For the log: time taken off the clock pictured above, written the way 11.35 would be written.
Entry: 8.58
